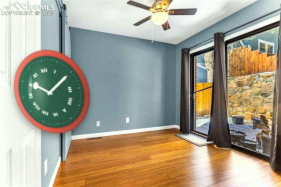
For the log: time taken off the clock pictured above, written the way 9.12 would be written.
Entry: 10.10
